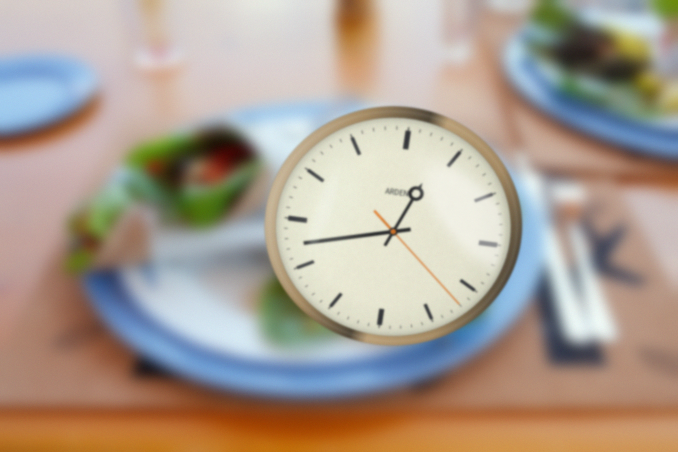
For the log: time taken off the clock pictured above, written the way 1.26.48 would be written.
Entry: 12.42.22
